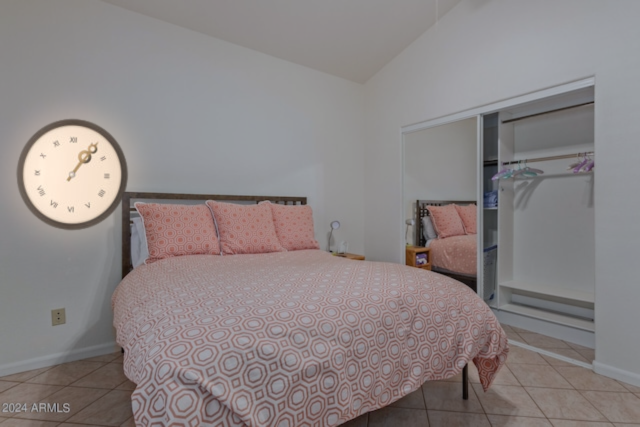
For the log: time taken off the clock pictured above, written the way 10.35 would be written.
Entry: 1.06
